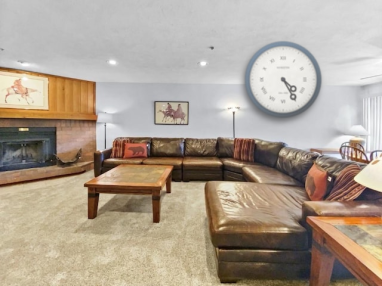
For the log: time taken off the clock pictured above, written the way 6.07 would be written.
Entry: 4.25
